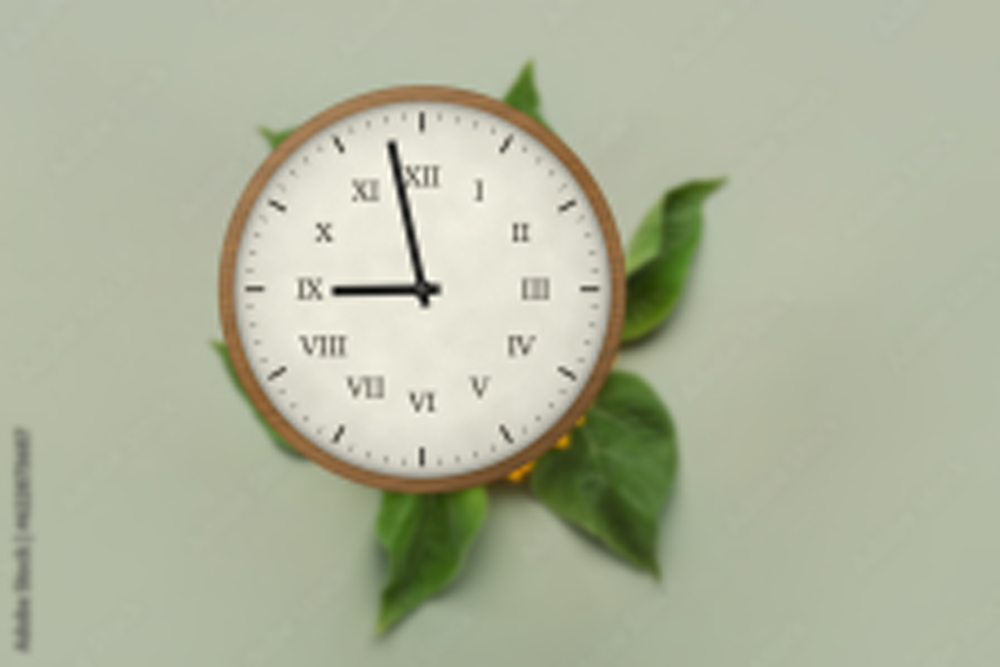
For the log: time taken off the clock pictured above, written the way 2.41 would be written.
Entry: 8.58
